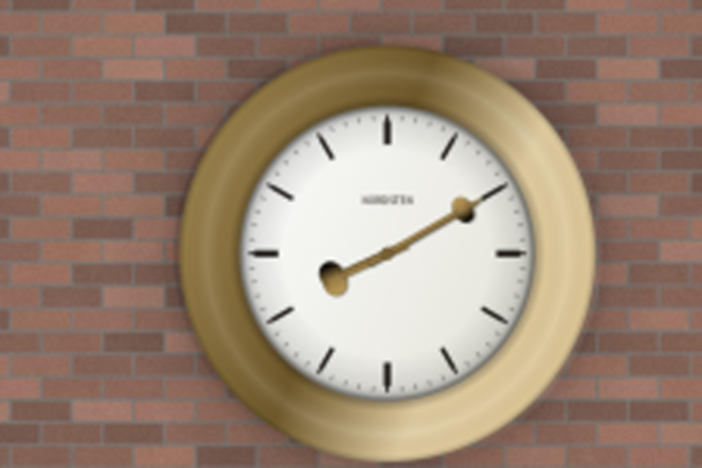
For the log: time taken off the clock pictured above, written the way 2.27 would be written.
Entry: 8.10
